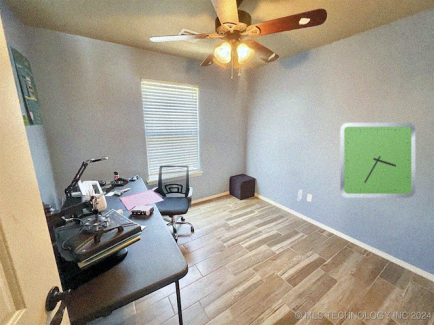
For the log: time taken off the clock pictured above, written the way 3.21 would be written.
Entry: 3.35
